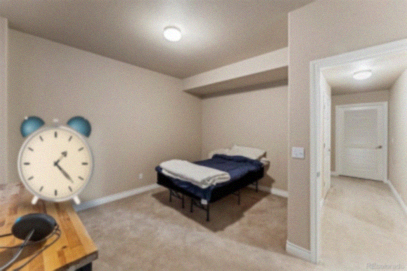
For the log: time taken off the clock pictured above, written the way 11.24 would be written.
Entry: 1.23
